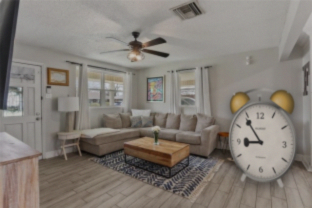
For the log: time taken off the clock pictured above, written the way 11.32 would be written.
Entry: 8.54
